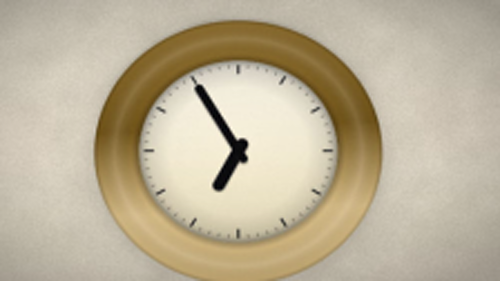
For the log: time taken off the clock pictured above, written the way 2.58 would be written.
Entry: 6.55
